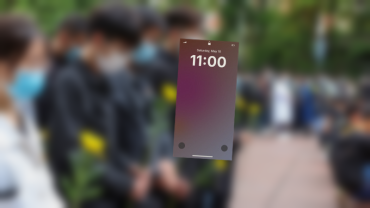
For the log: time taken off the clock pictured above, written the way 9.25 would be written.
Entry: 11.00
